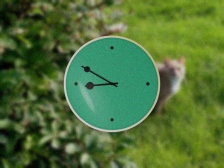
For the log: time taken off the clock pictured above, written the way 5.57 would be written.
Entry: 8.50
